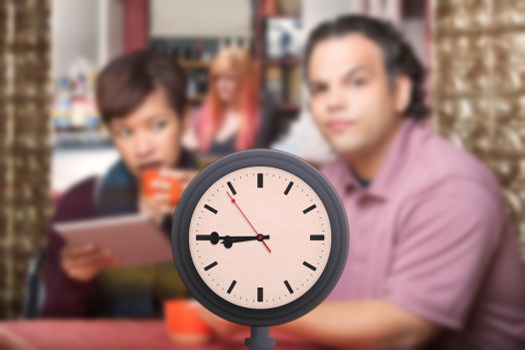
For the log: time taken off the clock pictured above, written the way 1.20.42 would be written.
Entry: 8.44.54
